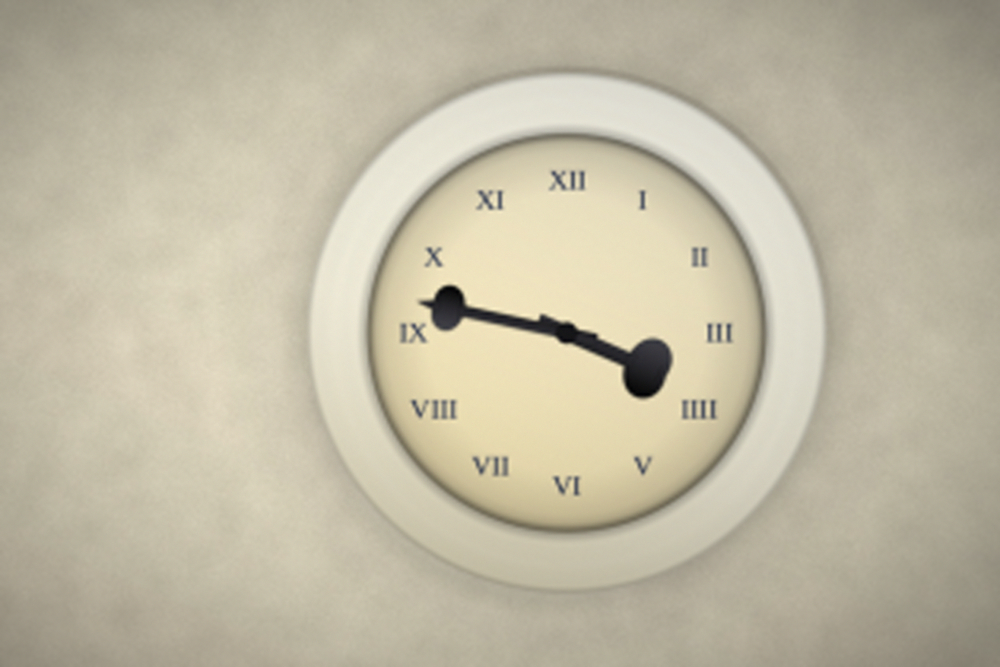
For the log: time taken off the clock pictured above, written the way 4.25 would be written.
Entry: 3.47
